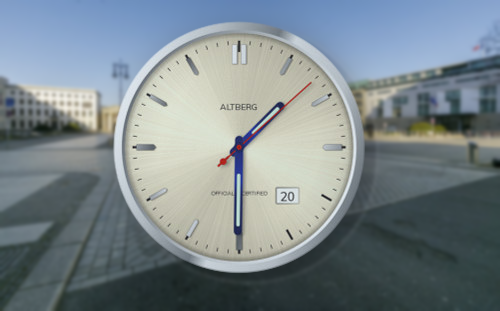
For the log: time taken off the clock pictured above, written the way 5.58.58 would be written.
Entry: 1.30.08
